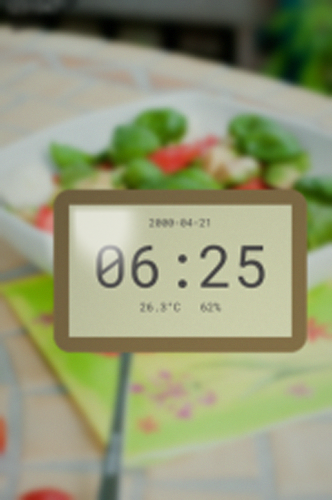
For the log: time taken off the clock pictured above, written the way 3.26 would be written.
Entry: 6.25
